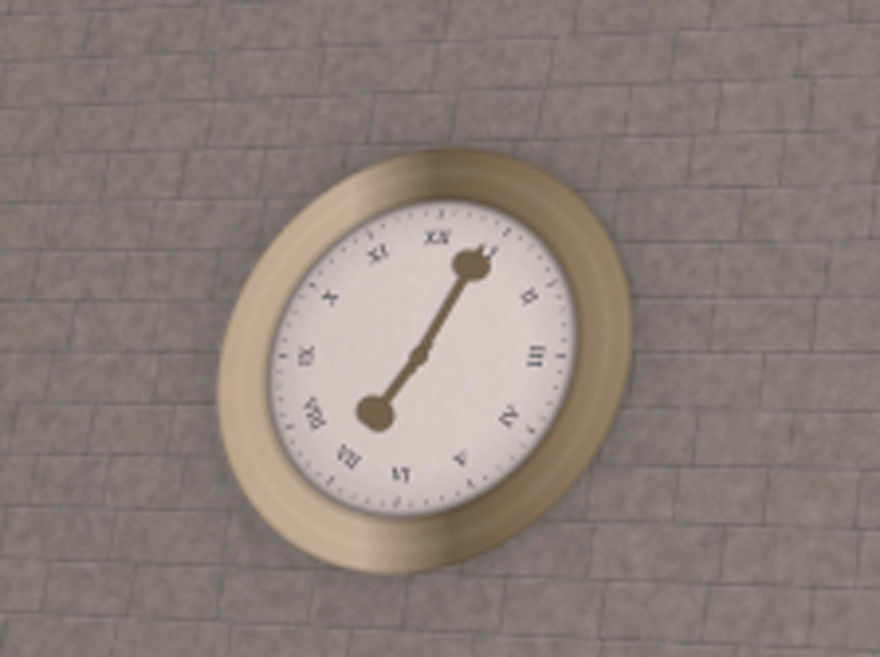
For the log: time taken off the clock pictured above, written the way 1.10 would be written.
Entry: 7.04
